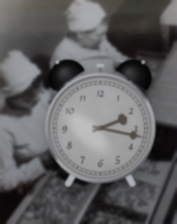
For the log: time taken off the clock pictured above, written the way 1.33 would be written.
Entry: 2.17
